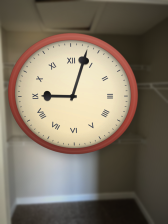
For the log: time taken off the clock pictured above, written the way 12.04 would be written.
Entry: 9.03
